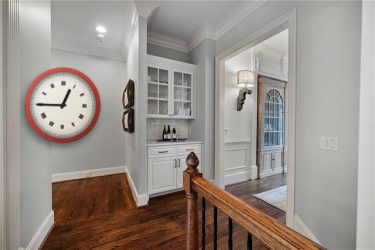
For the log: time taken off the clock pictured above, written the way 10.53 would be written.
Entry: 12.45
